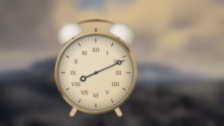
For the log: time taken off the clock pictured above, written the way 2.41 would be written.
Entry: 8.11
